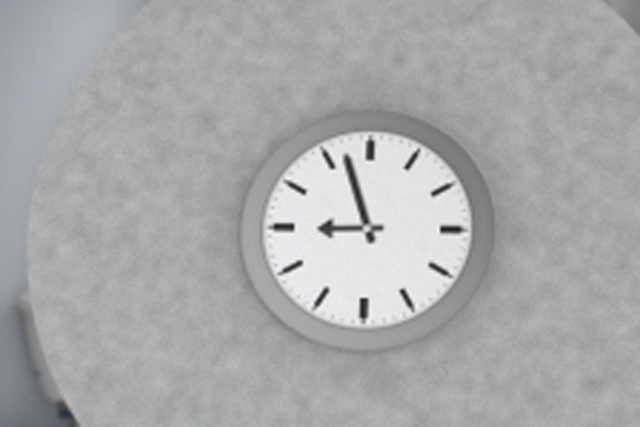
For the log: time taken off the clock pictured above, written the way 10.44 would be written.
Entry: 8.57
